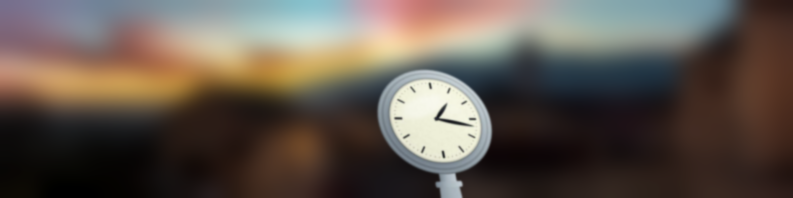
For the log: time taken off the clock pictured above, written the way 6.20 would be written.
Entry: 1.17
